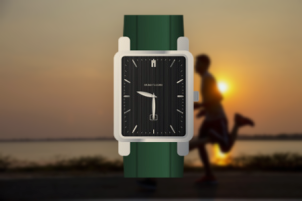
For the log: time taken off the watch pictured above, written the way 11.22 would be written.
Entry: 9.30
